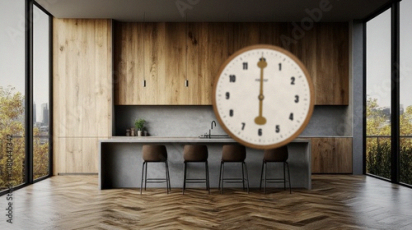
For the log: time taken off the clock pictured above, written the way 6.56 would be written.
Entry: 6.00
